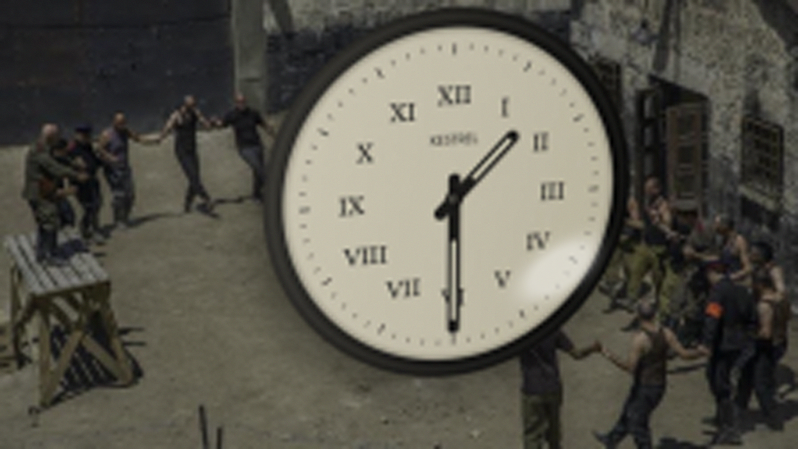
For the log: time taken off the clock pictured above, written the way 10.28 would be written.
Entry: 1.30
